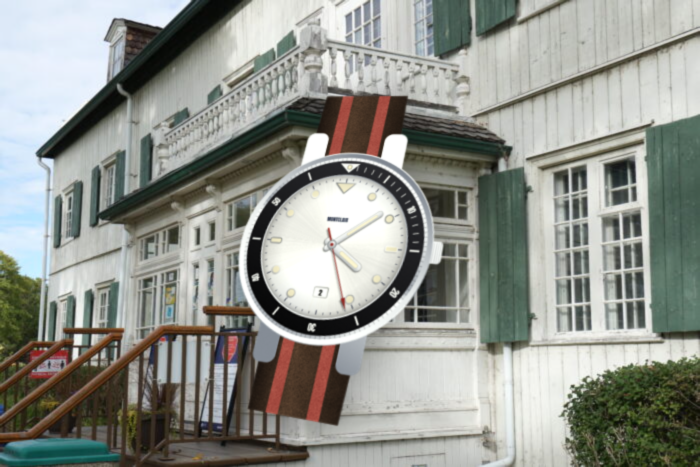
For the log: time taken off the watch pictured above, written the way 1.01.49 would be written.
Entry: 4.08.26
